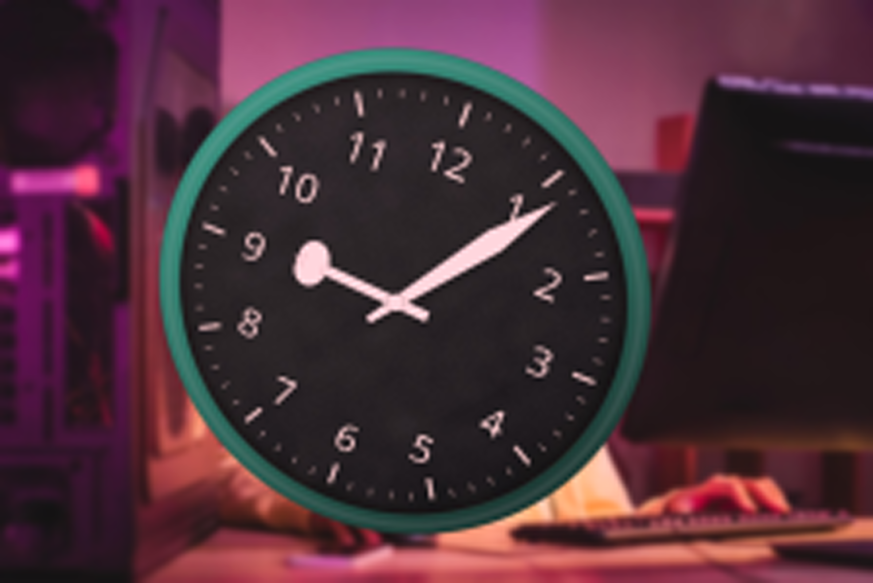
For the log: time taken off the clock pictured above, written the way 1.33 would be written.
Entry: 9.06
